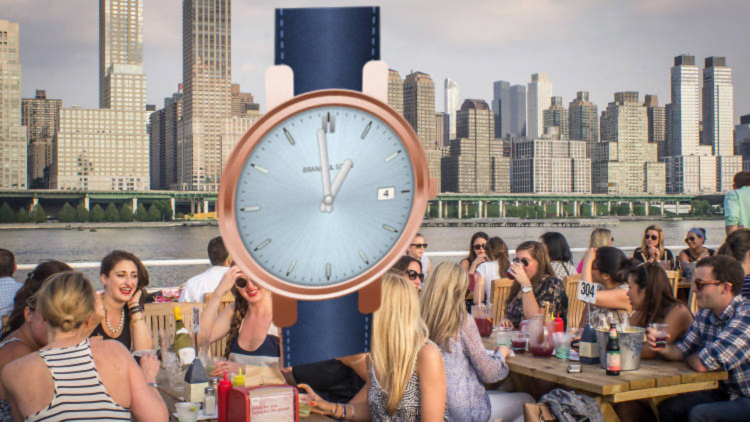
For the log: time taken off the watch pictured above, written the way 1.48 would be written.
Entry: 12.59
